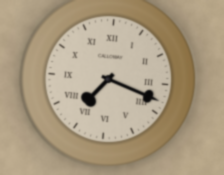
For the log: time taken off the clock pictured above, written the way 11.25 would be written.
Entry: 7.18
